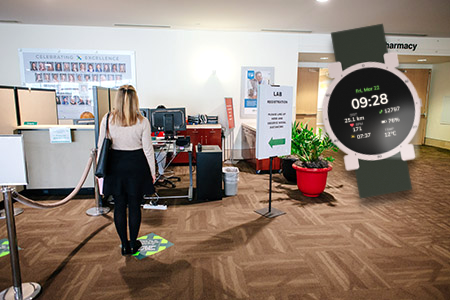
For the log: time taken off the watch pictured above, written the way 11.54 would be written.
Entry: 9.28
